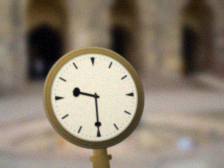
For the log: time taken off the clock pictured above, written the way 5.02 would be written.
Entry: 9.30
